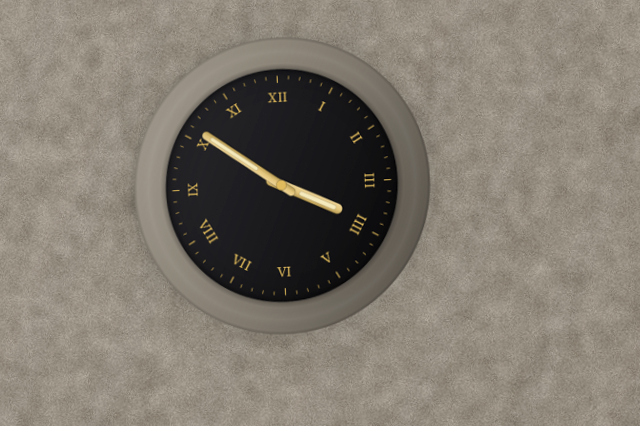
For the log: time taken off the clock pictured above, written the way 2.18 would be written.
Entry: 3.51
